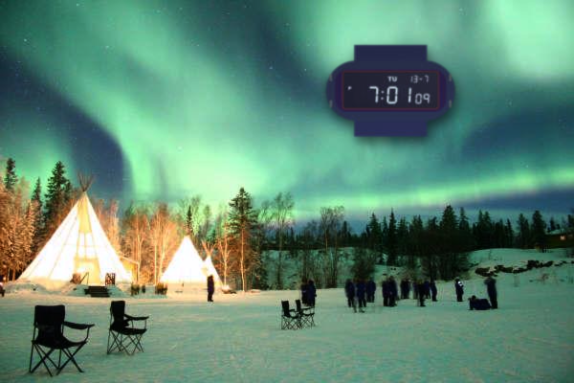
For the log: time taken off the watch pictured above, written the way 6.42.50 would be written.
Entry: 7.01.09
